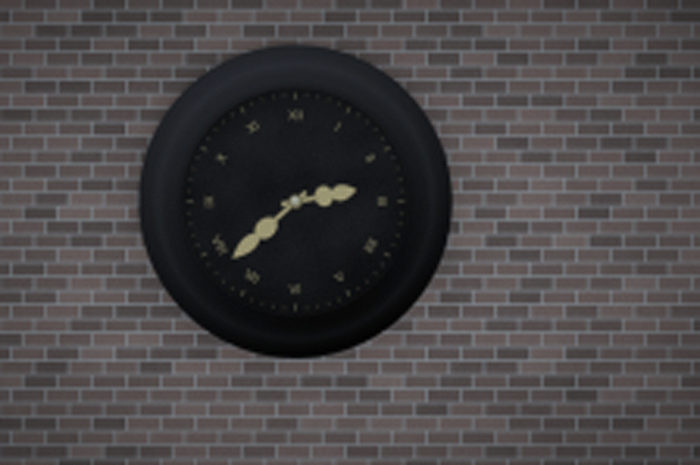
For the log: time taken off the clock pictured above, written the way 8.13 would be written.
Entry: 2.38
